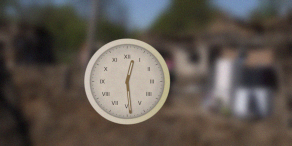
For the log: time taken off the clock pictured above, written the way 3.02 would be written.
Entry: 12.29
